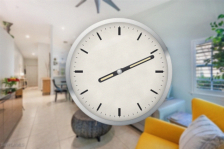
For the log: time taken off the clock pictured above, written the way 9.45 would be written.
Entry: 8.11
